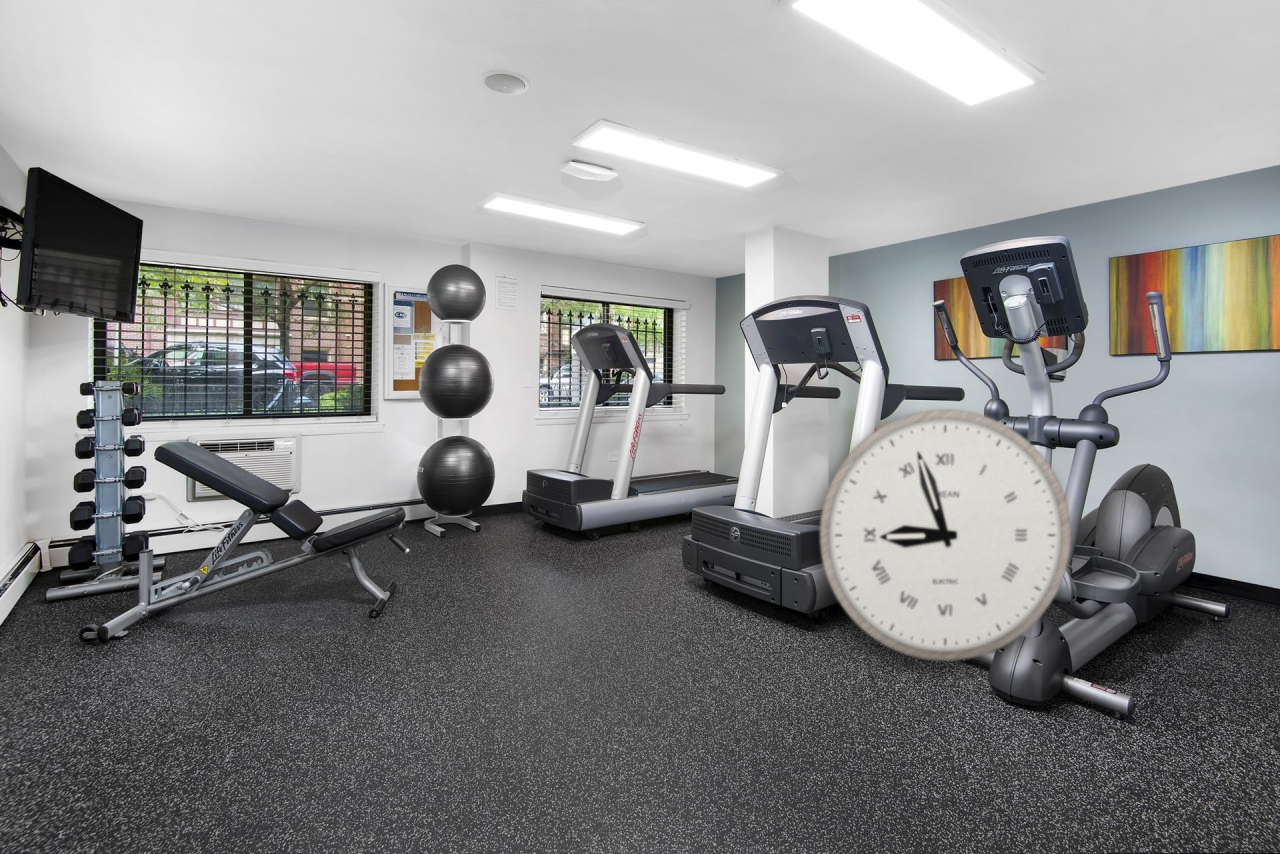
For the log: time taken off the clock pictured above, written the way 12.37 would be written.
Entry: 8.57
